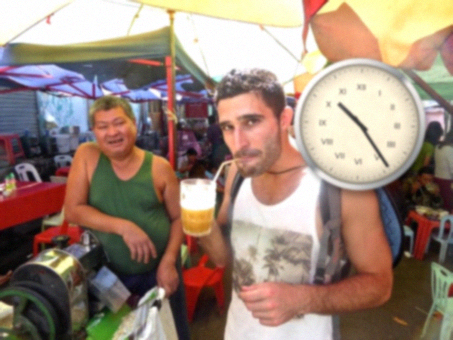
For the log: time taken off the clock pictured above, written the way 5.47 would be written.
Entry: 10.24
